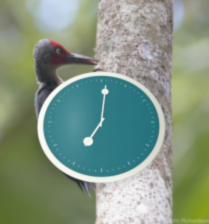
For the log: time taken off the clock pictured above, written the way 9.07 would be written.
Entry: 7.01
